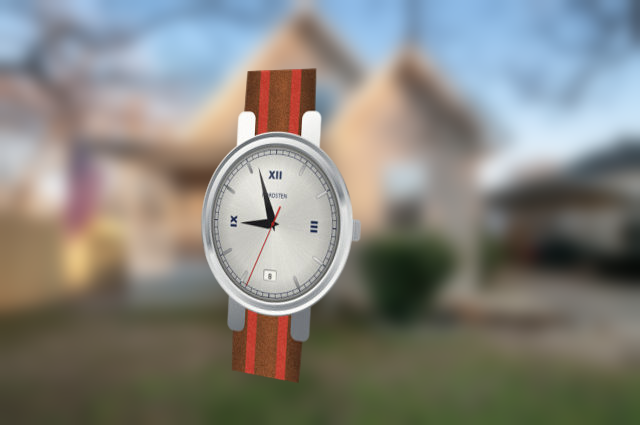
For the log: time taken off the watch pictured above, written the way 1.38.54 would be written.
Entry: 8.56.34
